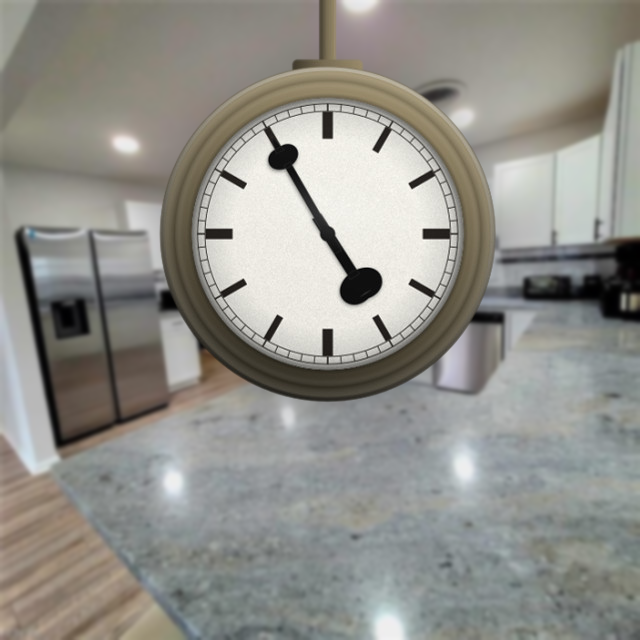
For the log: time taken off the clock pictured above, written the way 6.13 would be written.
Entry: 4.55
